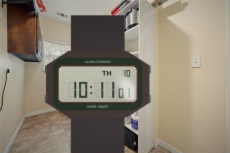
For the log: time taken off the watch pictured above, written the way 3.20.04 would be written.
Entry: 10.11.01
